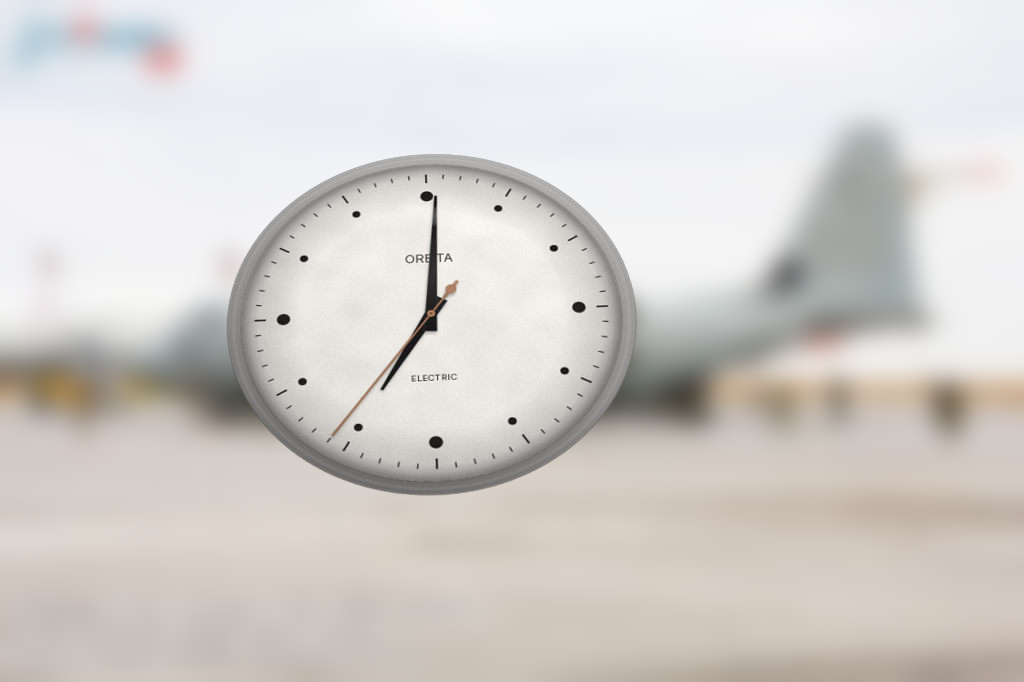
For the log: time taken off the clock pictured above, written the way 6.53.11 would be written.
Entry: 7.00.36
